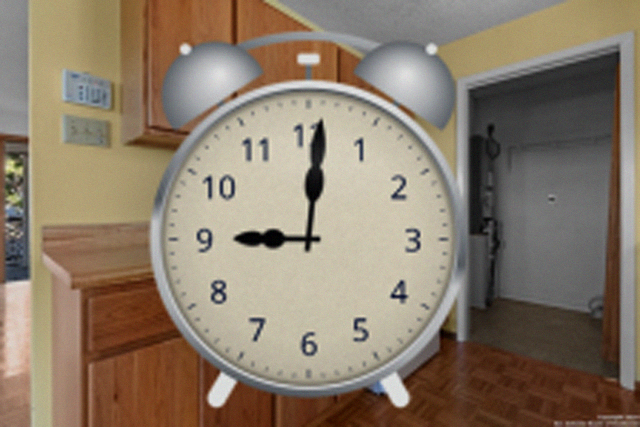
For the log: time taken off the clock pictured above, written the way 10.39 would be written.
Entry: 9.01
